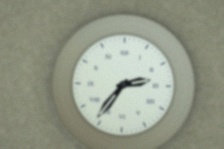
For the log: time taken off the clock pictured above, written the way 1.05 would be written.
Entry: 2.36
